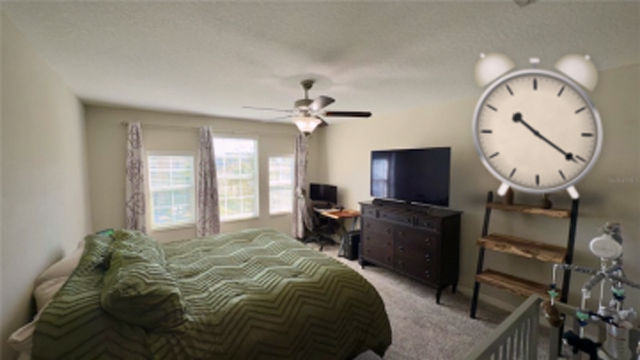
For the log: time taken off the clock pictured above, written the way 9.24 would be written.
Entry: 10.21
